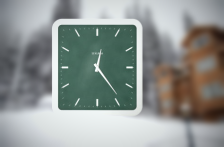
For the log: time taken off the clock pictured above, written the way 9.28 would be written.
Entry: 12.24
